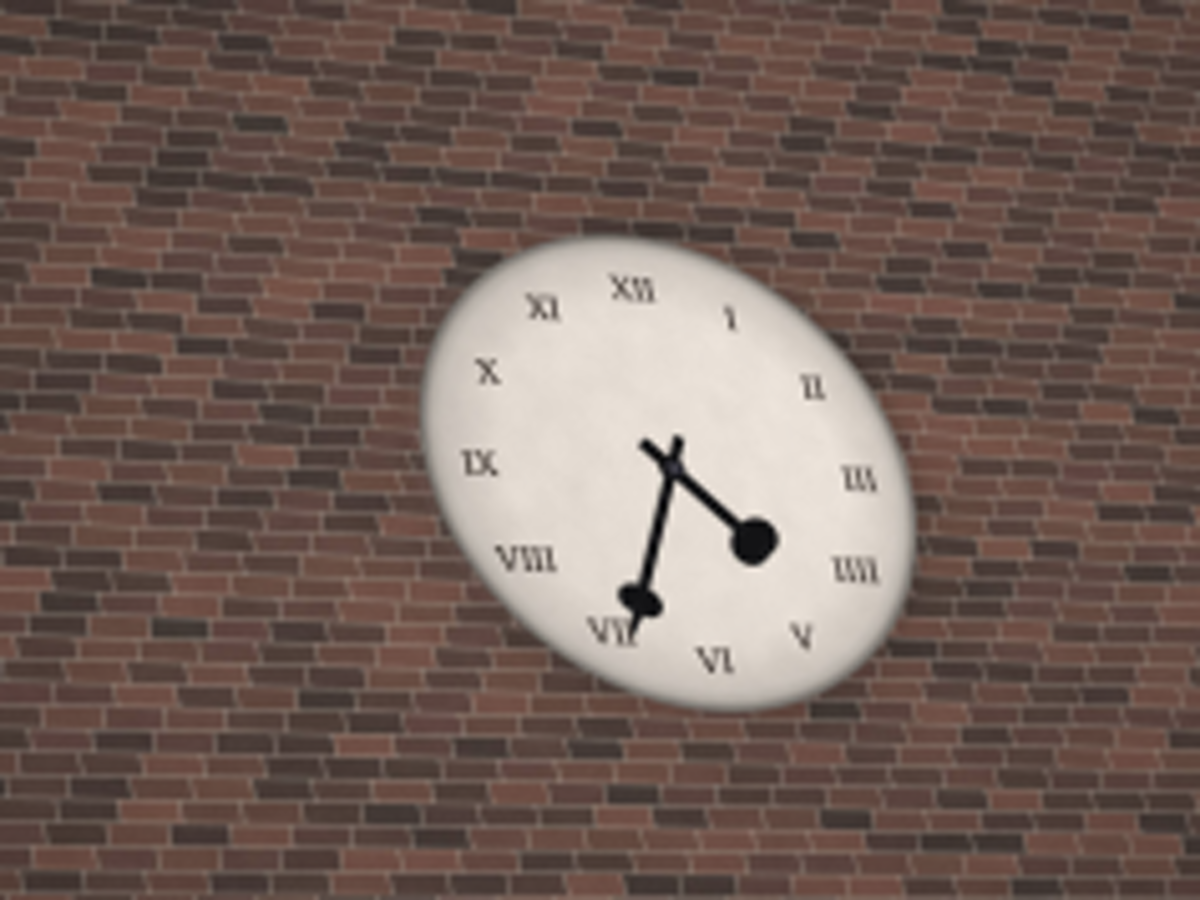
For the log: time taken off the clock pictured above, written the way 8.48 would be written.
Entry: 4.34
